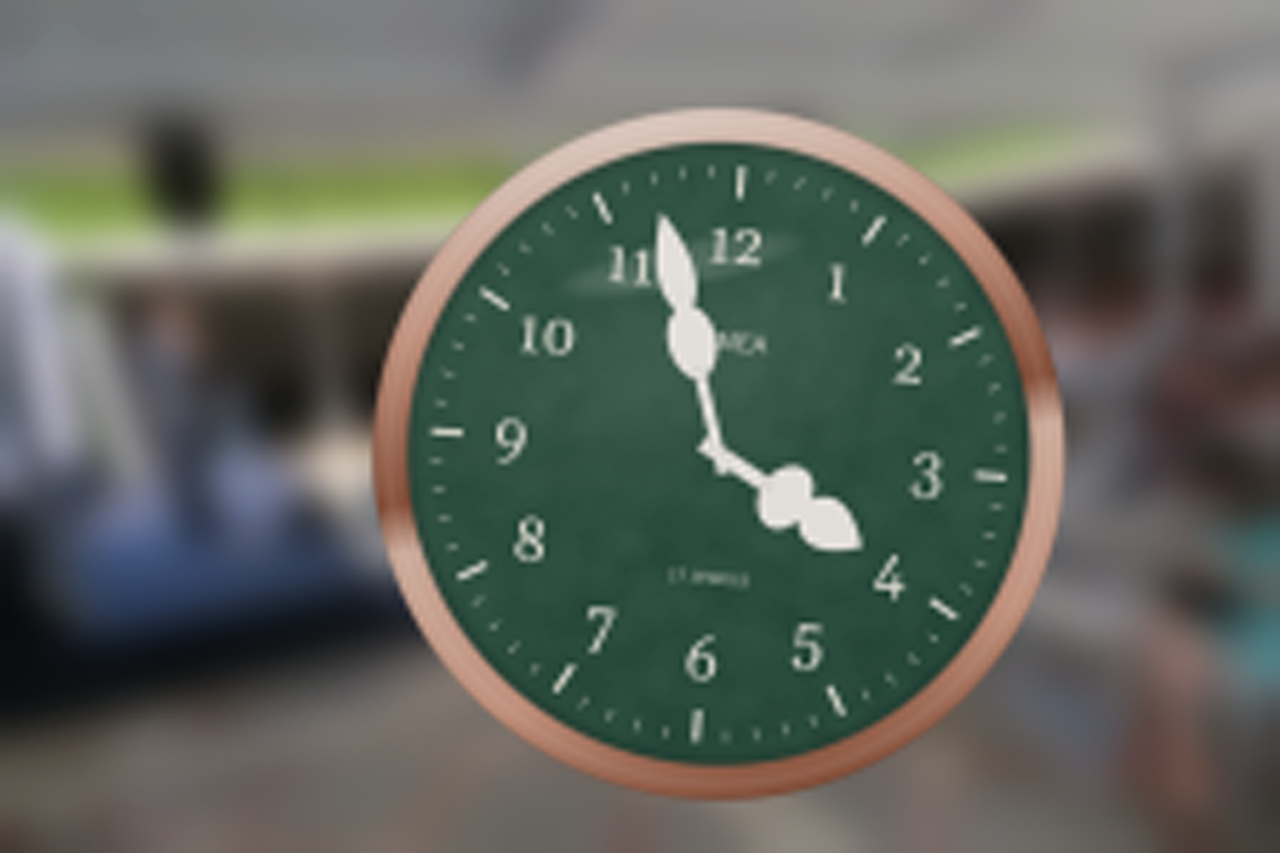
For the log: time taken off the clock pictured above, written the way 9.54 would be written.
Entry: 3.57
